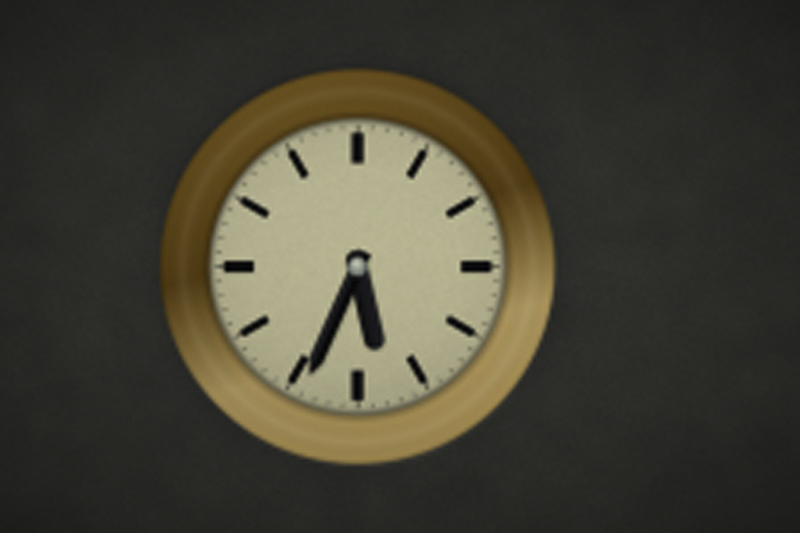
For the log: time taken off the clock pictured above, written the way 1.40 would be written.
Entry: 5.34
